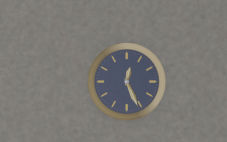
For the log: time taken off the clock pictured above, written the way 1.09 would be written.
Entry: 12.26
